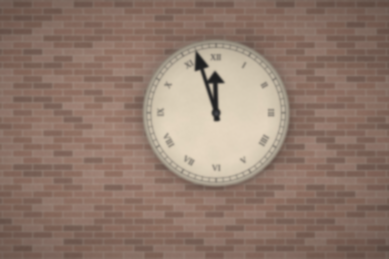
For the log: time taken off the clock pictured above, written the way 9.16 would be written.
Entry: 11.57
